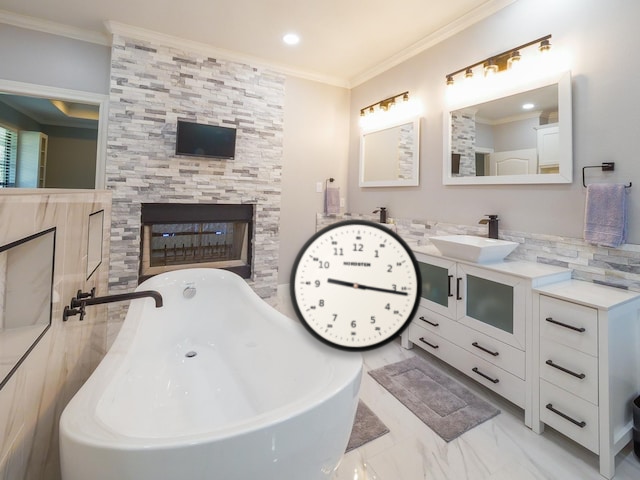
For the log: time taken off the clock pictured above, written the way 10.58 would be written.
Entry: 9.16
